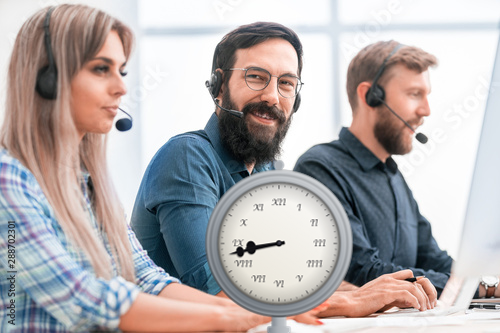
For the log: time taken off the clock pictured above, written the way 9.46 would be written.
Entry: 8.43
